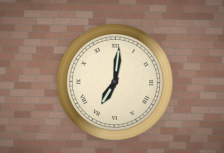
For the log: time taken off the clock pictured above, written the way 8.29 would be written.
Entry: 7.01
